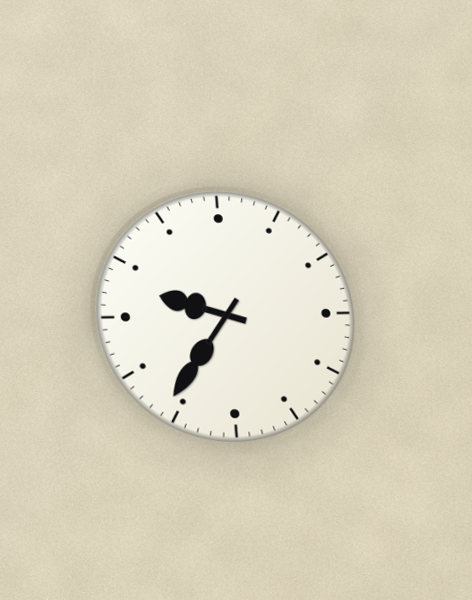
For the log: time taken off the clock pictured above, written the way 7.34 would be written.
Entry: 9.36
